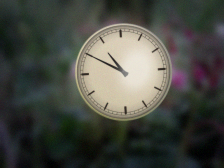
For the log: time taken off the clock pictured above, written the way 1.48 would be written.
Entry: 10.50
